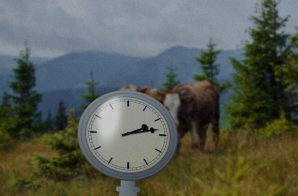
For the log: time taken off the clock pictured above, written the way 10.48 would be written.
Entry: 2.13
